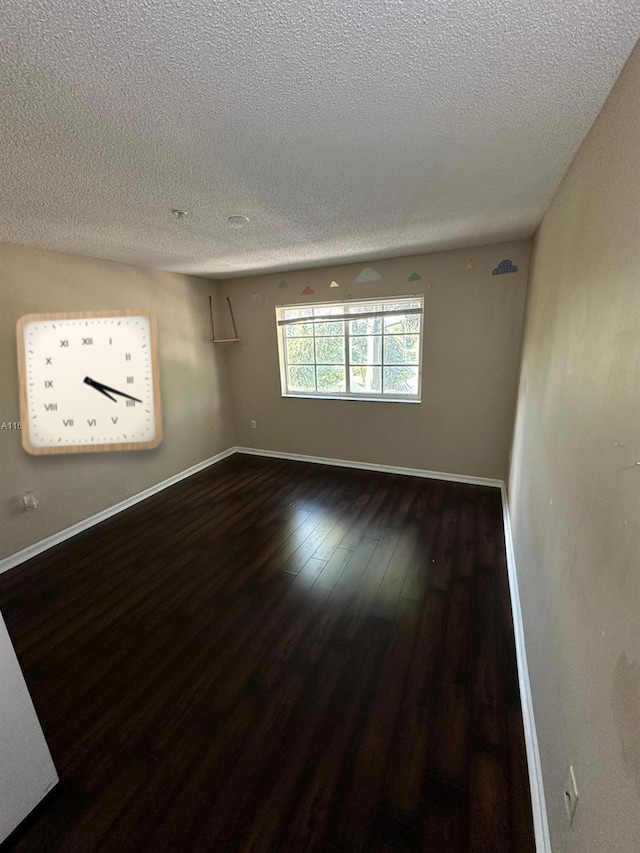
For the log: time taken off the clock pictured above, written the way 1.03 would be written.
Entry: 4.19
